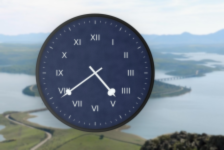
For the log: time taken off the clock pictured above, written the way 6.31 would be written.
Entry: 4.39
